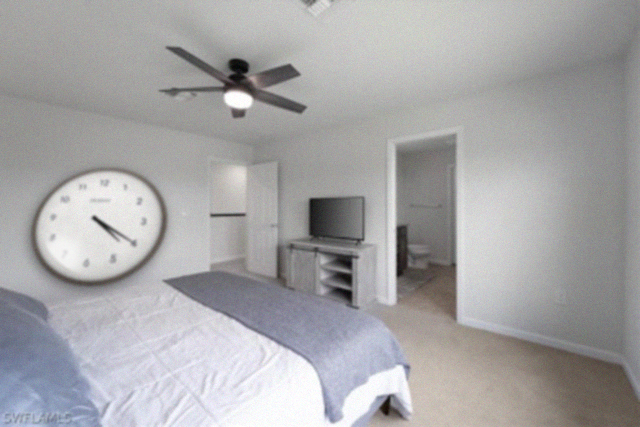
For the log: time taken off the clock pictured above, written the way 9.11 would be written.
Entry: 4.20
